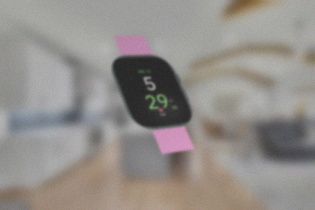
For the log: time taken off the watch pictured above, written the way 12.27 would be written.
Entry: 5.29
